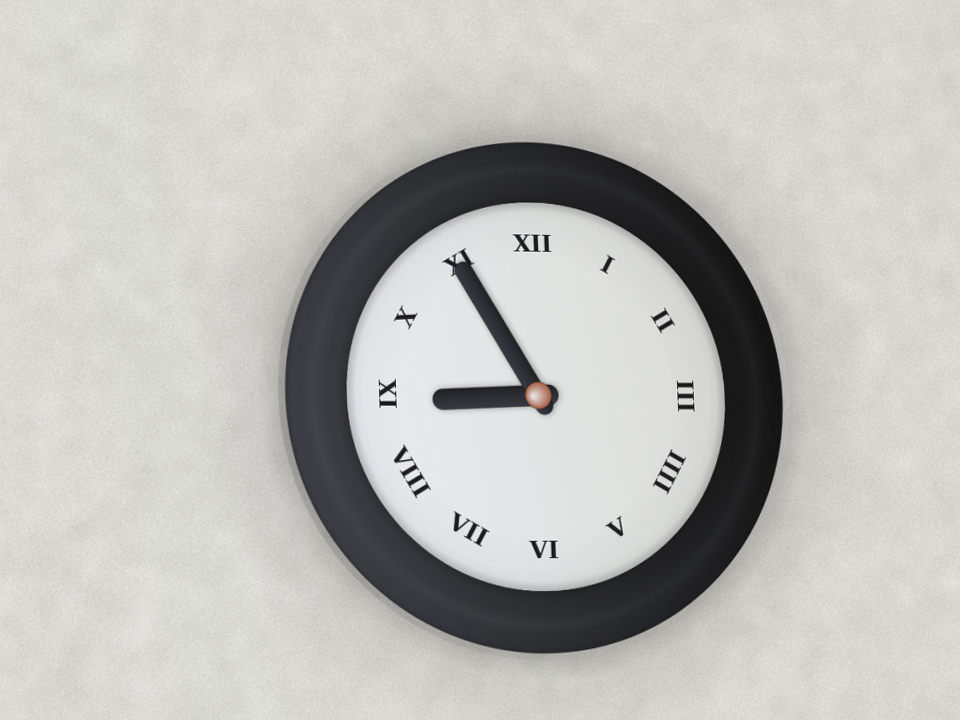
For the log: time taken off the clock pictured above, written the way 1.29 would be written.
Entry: 8.55
